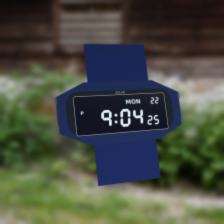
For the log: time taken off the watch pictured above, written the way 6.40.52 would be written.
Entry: 9.04.25
